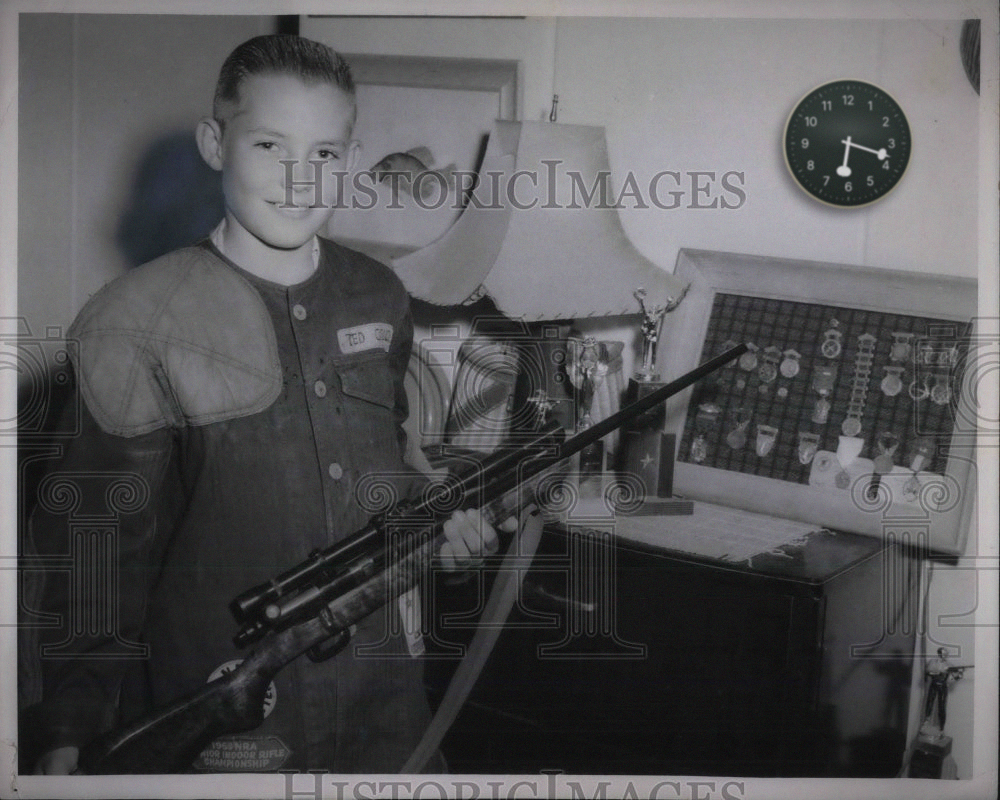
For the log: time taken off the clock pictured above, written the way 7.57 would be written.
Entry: 6.18
